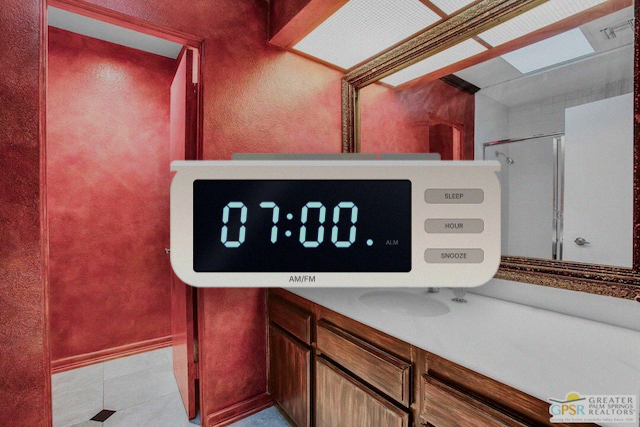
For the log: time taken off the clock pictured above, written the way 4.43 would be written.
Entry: 7.00
